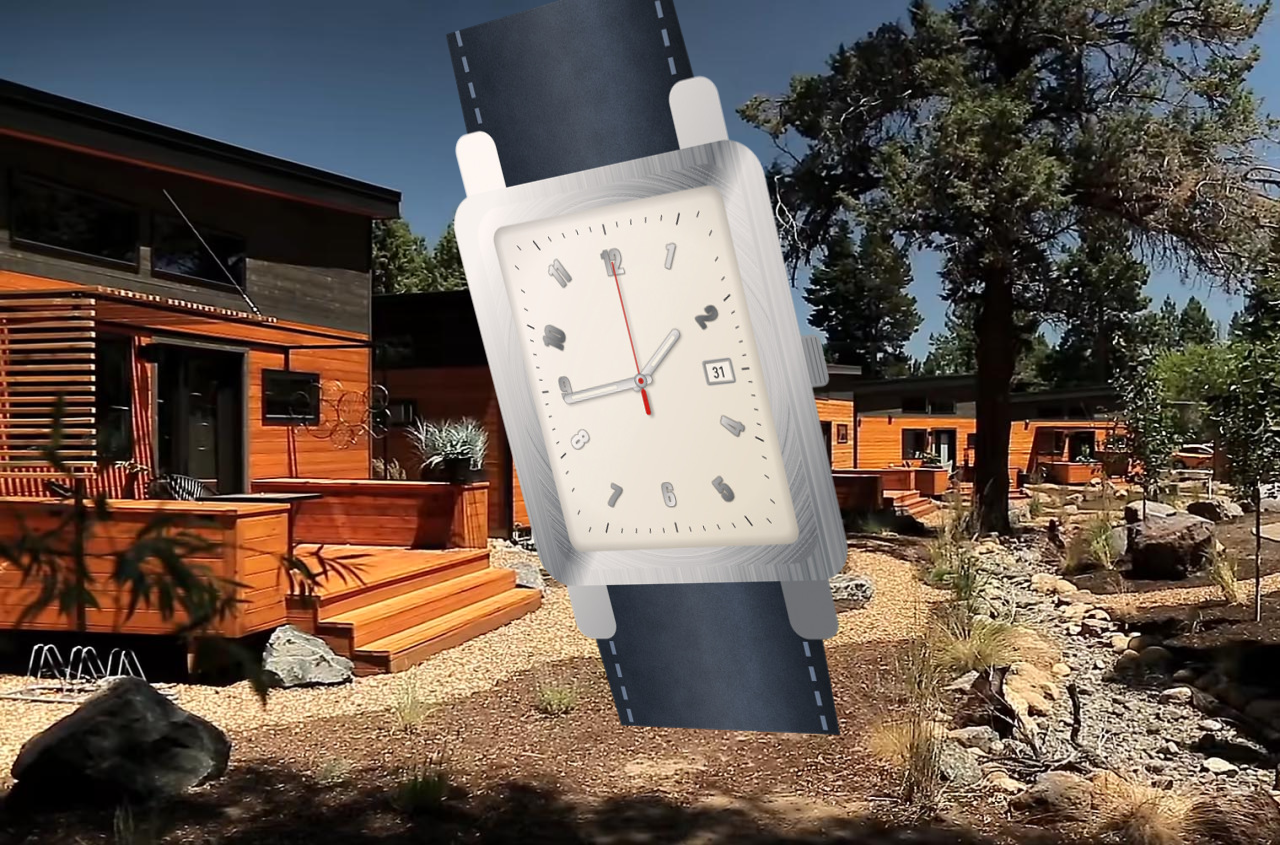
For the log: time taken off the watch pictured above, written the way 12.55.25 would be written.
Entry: 1.44.00
